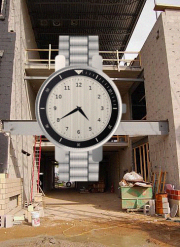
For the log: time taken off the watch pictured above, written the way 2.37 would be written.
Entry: 4.40
